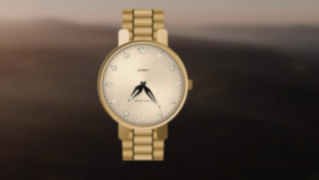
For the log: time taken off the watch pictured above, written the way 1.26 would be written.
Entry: 7.24
